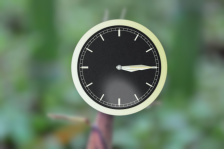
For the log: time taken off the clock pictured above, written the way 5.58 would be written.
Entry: 3.15
